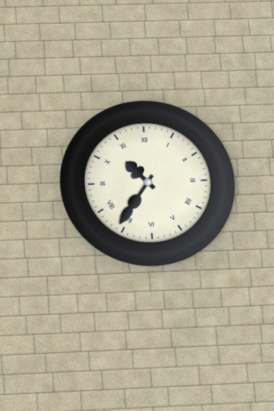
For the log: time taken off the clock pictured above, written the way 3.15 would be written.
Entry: 10.36
